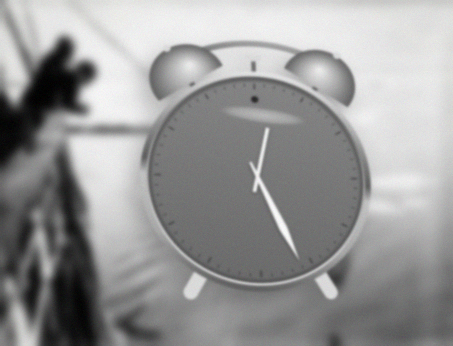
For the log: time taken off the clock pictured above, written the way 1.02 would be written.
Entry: 12.26
